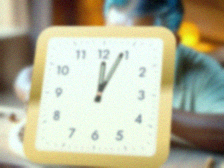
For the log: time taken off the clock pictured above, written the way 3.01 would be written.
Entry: 12.04
